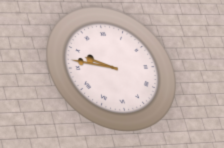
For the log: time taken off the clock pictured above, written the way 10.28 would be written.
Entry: 9.47
